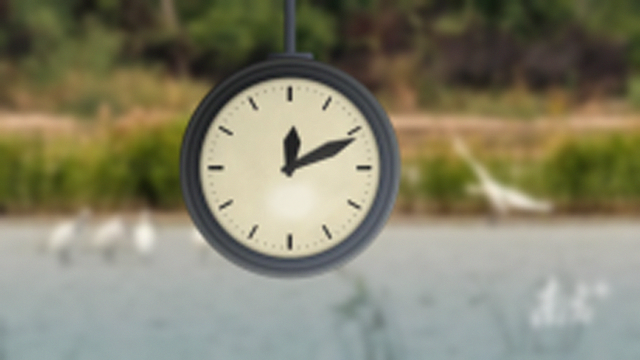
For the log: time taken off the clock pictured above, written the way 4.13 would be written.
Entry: 12.11
